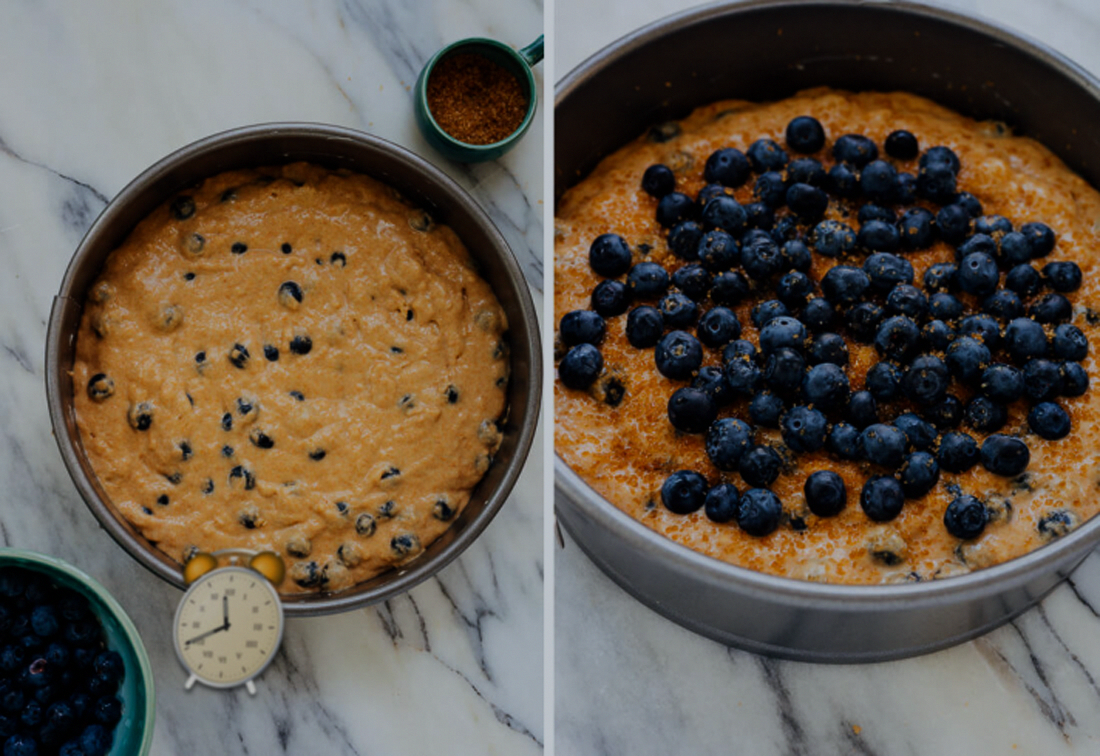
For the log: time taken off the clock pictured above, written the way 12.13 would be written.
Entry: 11.41
